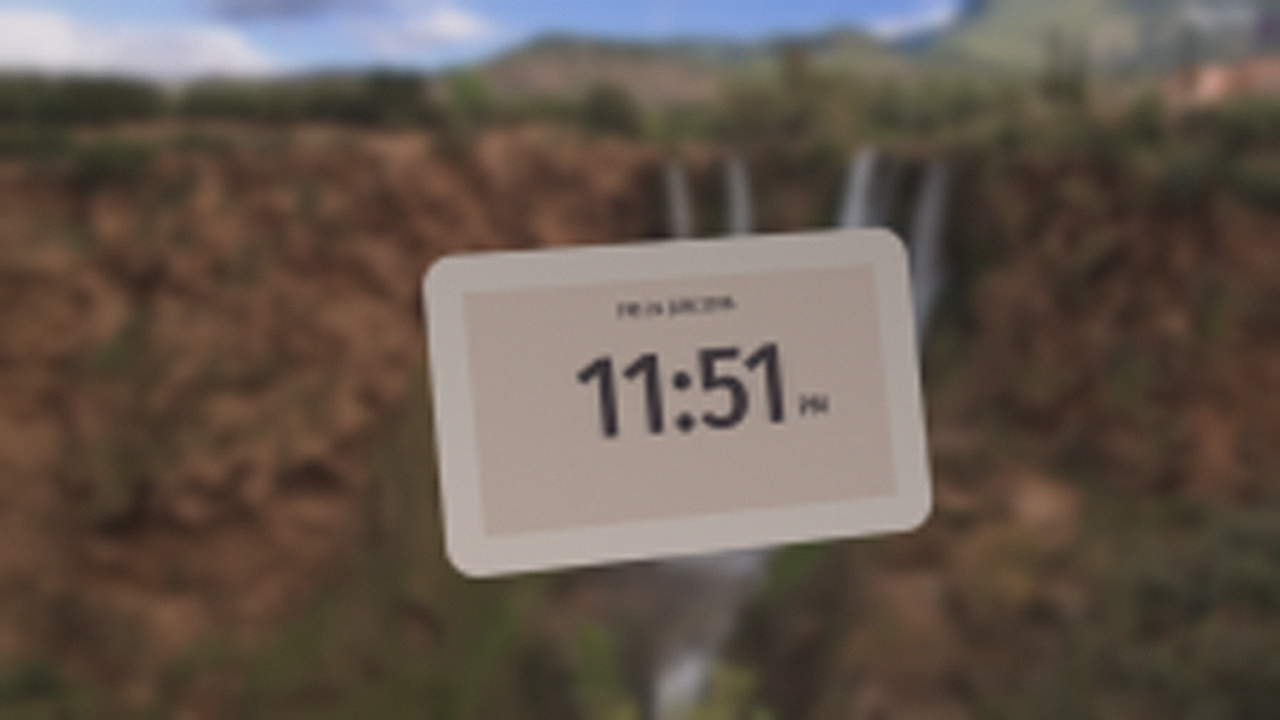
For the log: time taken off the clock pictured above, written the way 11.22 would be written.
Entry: 11.51
